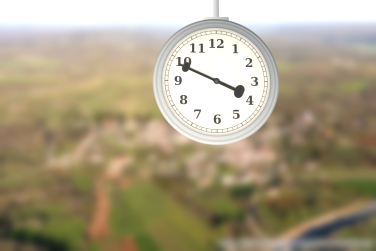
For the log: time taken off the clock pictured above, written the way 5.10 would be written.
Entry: 3.49
